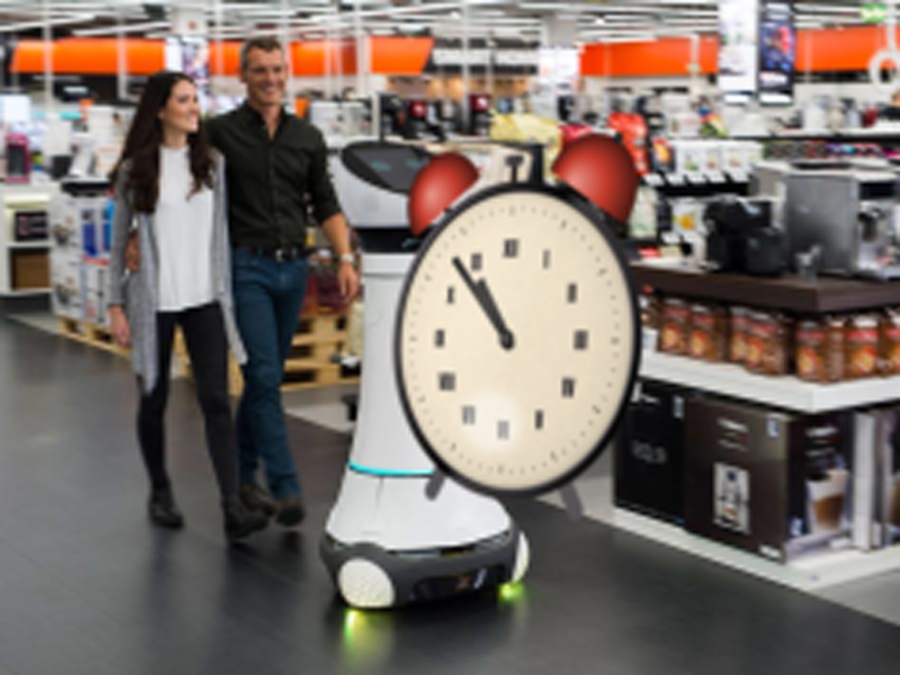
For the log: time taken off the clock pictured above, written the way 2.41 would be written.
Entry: 10.53
